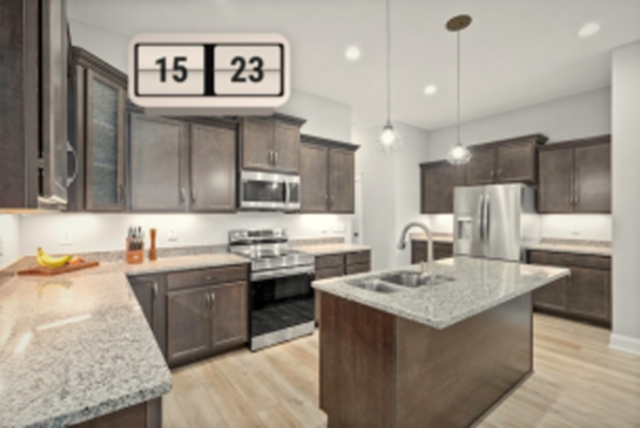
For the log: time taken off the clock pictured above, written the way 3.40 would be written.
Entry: 15.23
